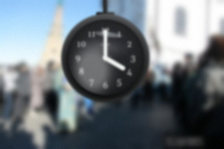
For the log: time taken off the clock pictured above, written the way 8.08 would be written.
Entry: 4.00
